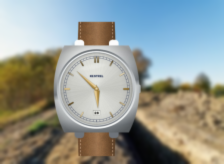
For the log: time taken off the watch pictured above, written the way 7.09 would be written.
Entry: 5.52
